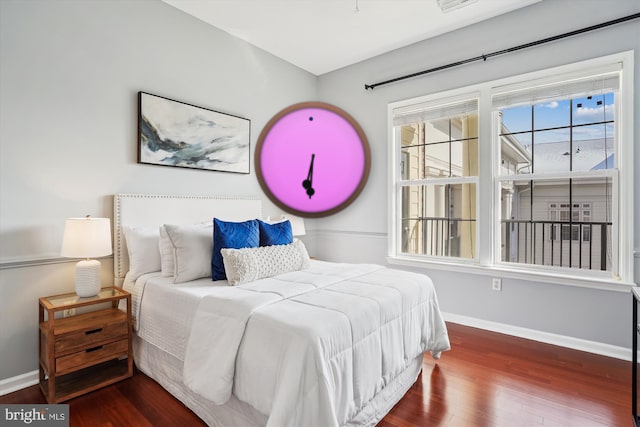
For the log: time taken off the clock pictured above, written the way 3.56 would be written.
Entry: 6.31
